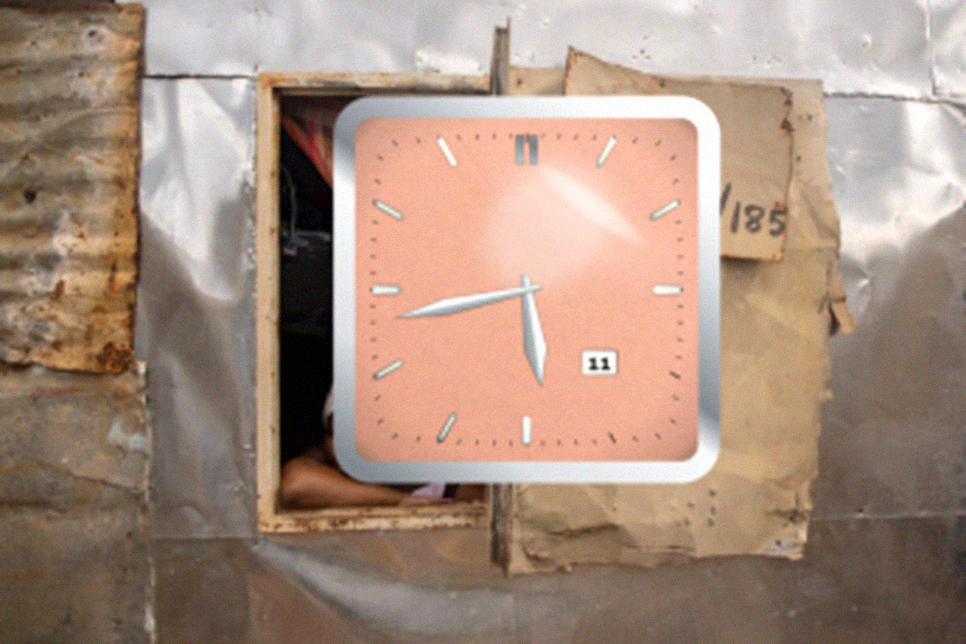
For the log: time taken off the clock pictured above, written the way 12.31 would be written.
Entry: 5.43
